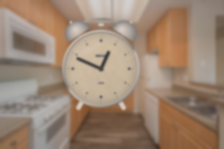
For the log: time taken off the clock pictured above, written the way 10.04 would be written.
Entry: 12.49
